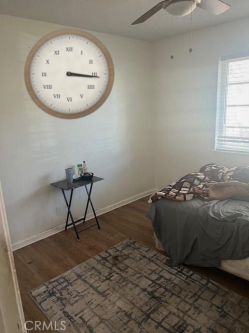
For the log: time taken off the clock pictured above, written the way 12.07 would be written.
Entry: 3.16
